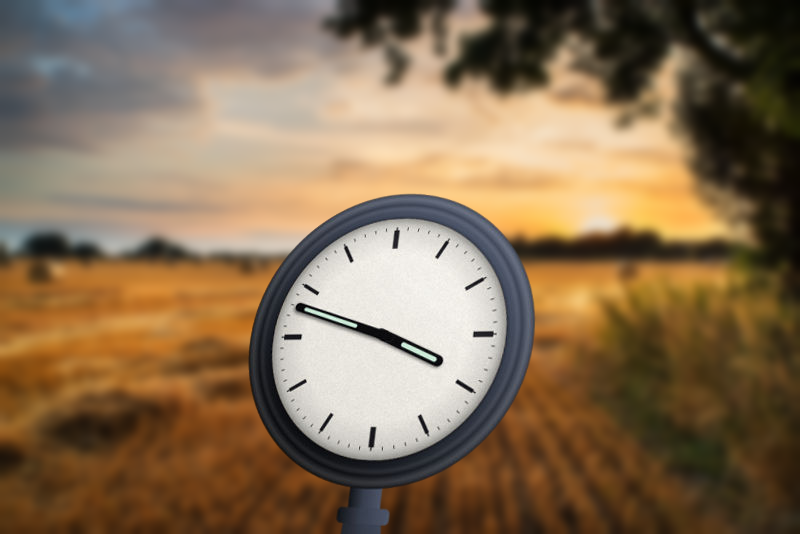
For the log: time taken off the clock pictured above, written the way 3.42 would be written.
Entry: 3.48
